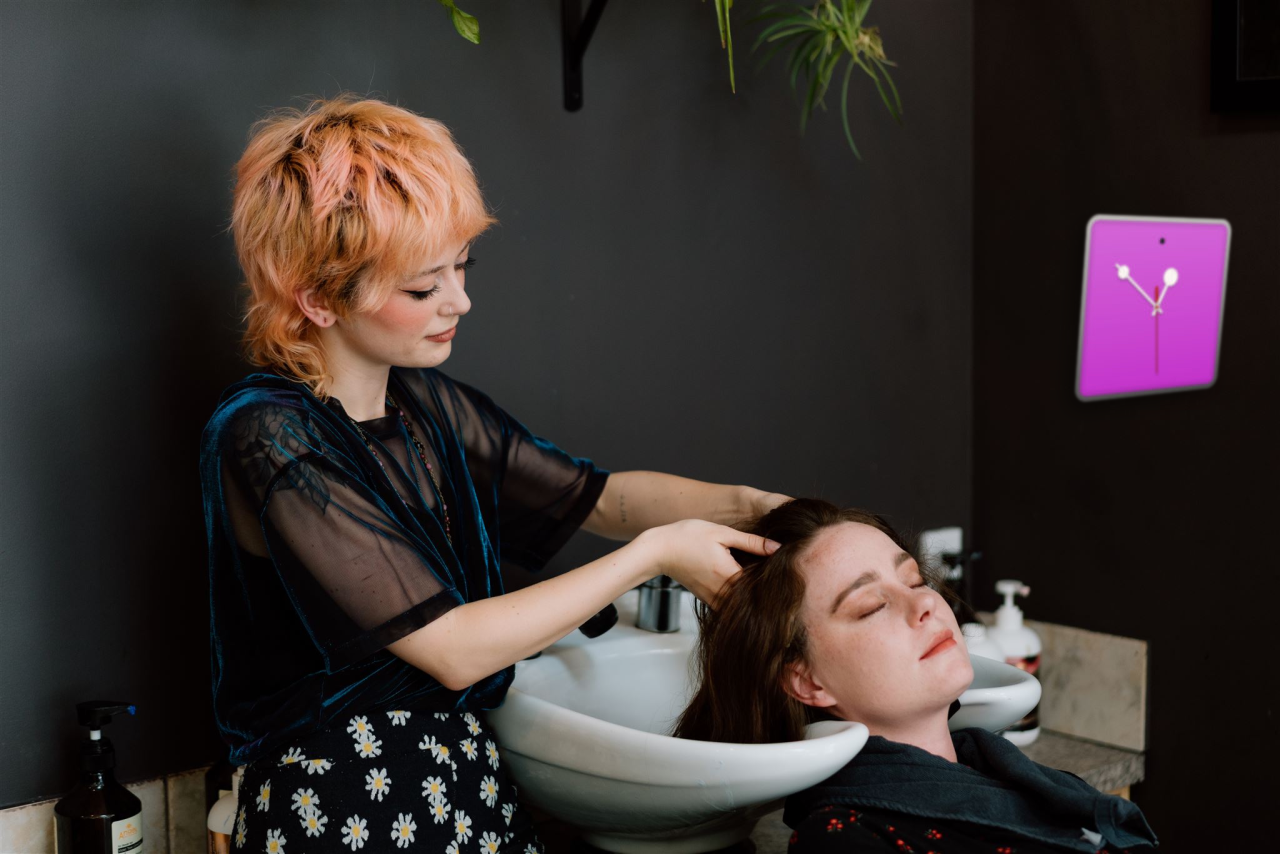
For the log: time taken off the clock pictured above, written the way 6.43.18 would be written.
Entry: 12.51.29
